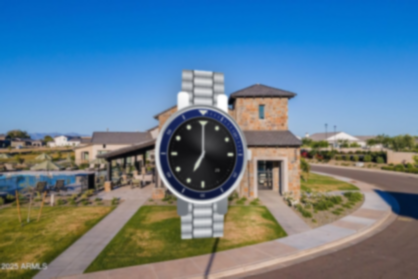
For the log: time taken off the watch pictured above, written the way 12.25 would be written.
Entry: 7.00
